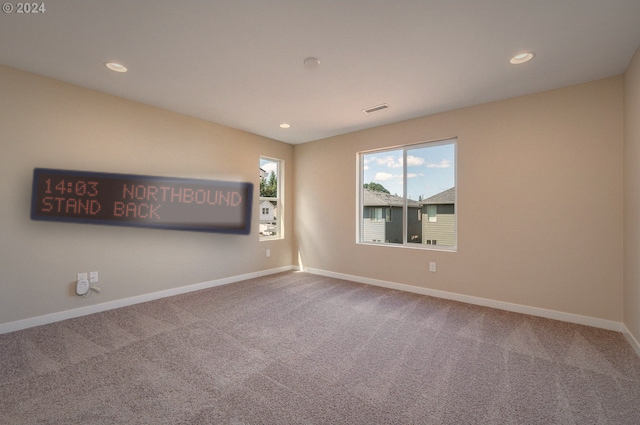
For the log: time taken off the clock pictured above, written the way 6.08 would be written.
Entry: 14.03
